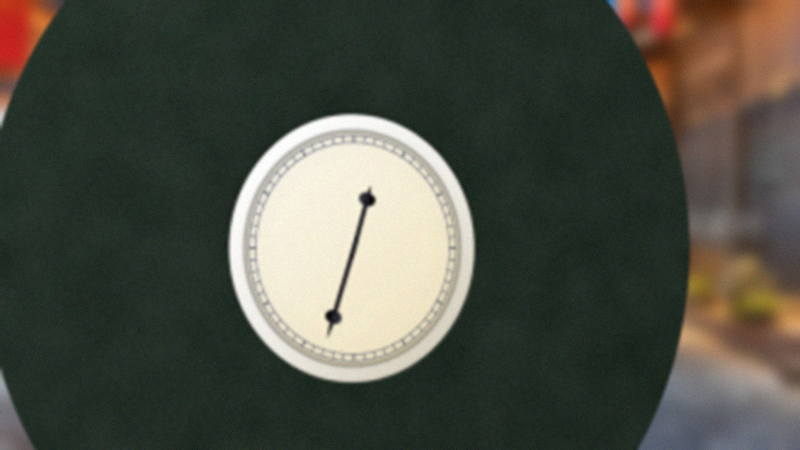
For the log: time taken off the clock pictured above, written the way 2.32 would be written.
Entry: 12.33
